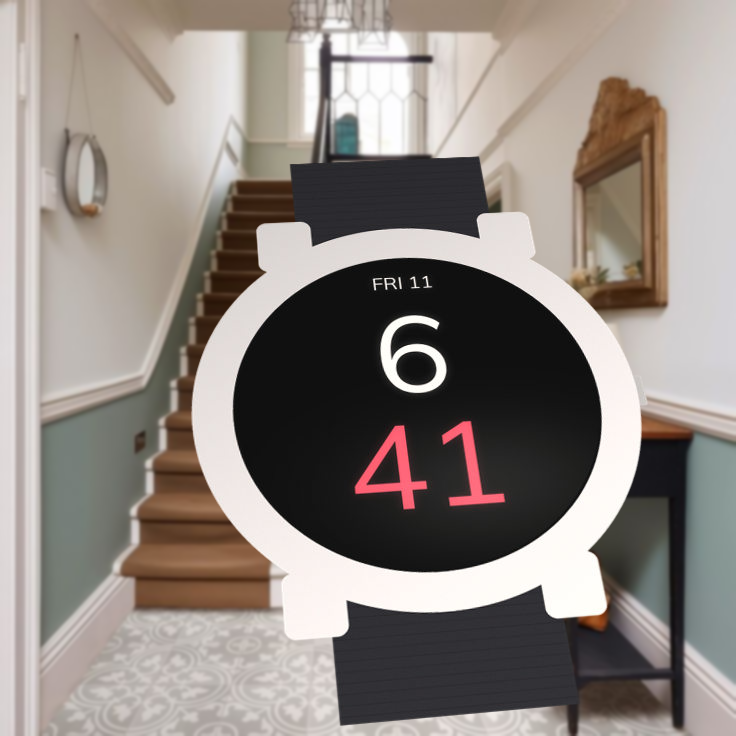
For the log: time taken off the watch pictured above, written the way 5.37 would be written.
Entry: 6.41
